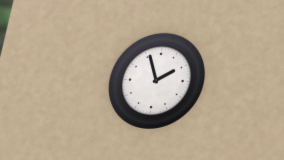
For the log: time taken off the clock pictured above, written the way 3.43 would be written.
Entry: 1.56
